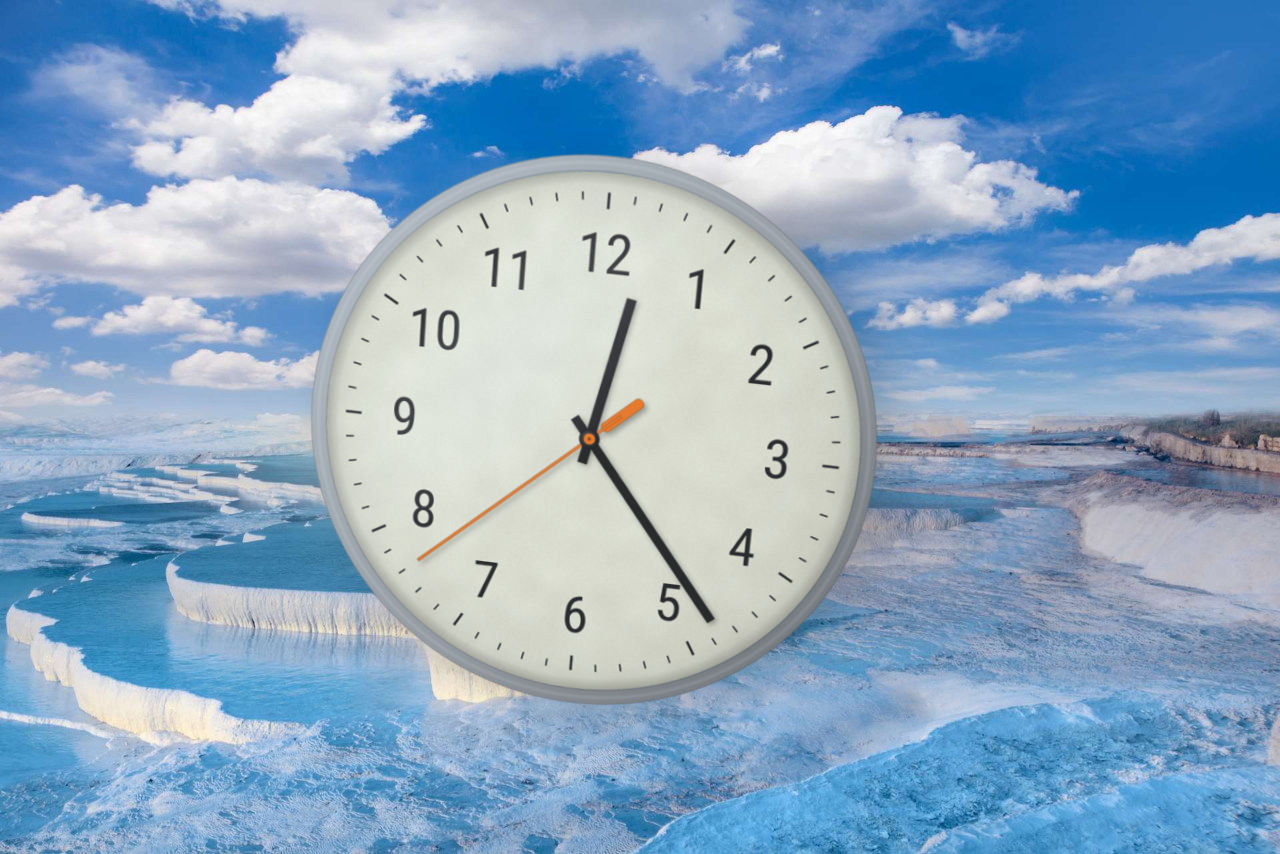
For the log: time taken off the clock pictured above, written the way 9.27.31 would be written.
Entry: 12.23.38
